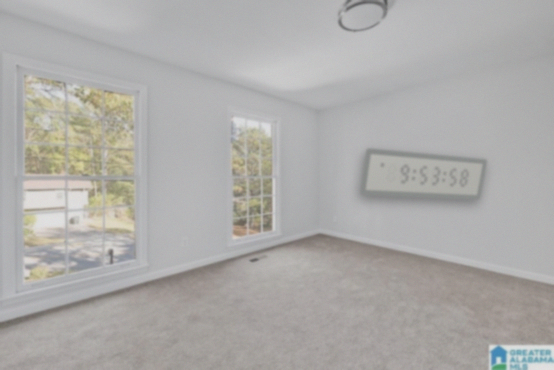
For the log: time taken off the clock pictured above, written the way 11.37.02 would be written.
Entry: 9.53.58
